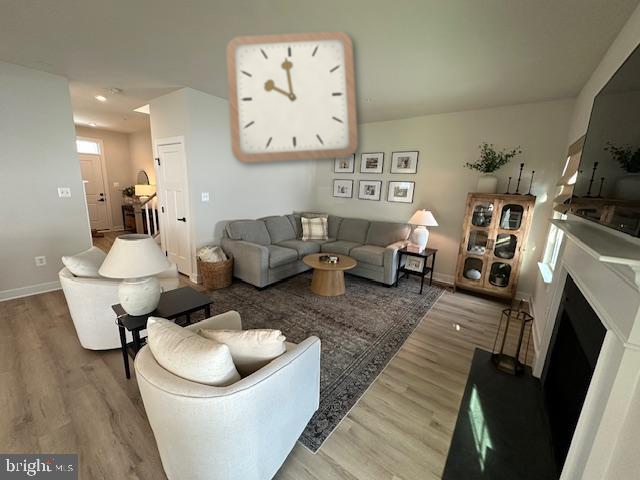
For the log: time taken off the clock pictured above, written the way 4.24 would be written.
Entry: 9.59
